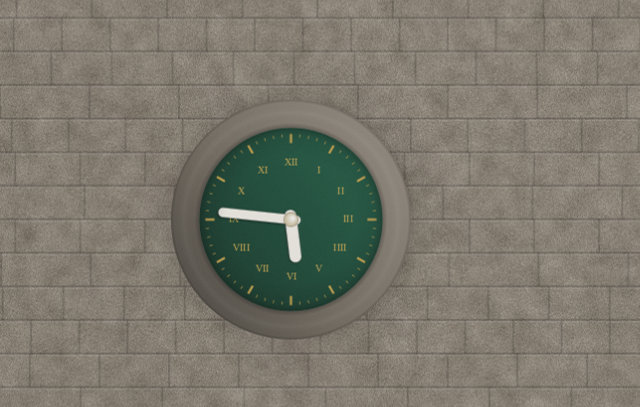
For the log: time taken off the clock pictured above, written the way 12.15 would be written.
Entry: 5.46
